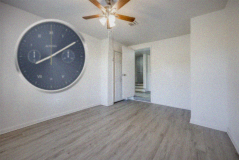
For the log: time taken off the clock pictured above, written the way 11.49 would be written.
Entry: 8.10
